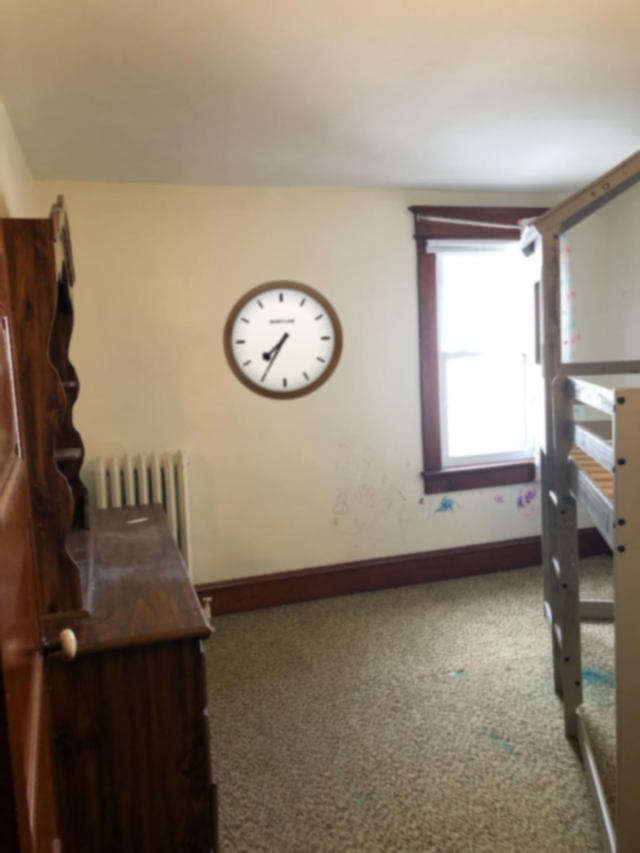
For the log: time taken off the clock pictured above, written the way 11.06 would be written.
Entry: 7.35
